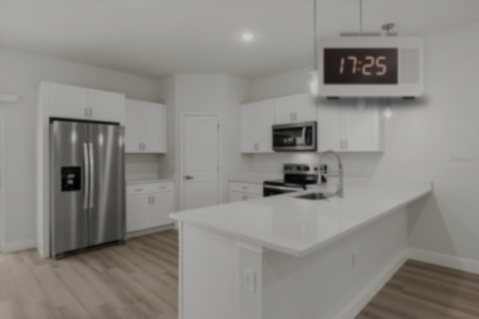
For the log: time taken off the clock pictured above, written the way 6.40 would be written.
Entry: 17.25
